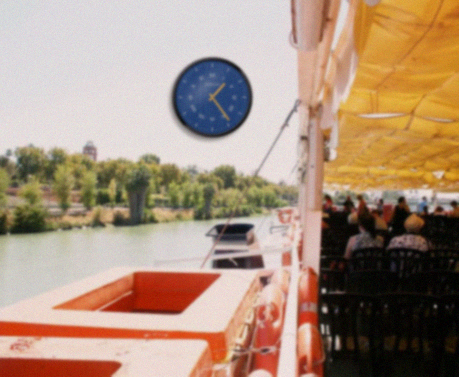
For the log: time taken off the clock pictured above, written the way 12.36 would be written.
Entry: 1.24
